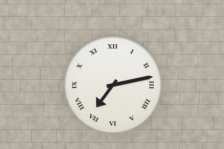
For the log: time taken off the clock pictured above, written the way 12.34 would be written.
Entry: 7.13
